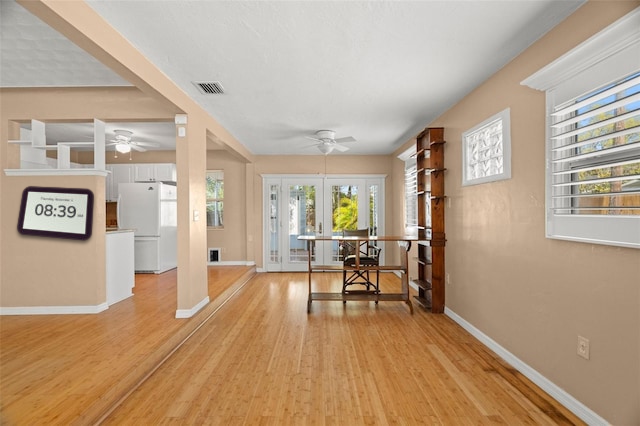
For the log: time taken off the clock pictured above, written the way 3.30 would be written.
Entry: 8.39
